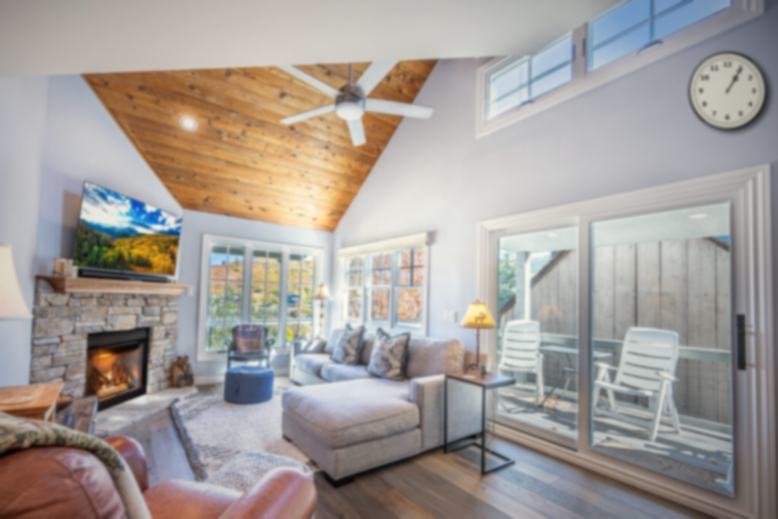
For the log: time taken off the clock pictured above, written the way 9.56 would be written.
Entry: 1.05
